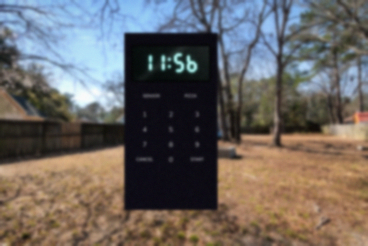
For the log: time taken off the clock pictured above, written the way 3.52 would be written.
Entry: 11.56
